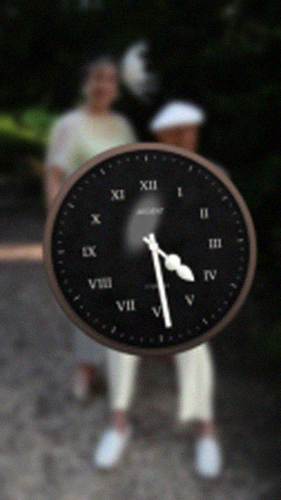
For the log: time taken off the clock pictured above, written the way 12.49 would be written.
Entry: 4.29
